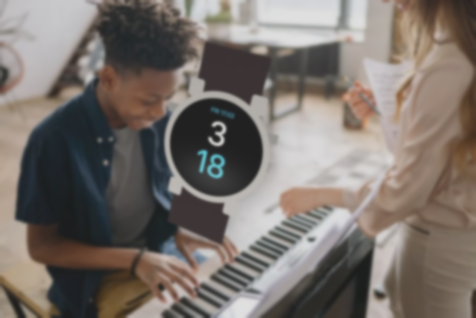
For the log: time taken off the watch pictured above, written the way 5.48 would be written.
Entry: 3.18
